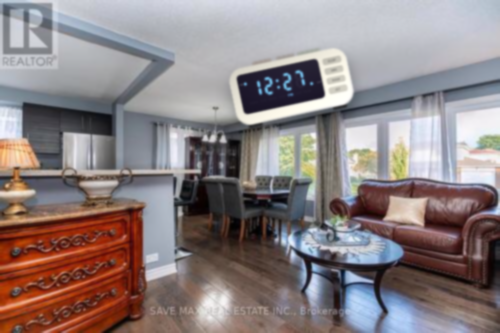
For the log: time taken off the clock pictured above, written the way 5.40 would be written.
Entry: 12.27
